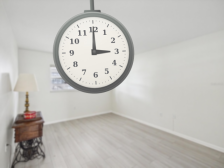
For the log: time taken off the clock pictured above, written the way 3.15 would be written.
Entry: 3.00
